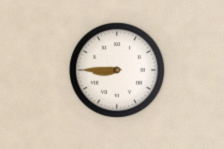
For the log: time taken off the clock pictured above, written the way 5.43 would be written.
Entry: 8.45
